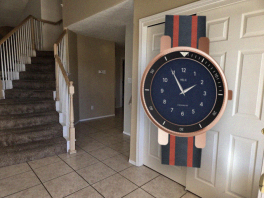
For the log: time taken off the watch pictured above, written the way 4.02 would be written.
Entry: 1.55
